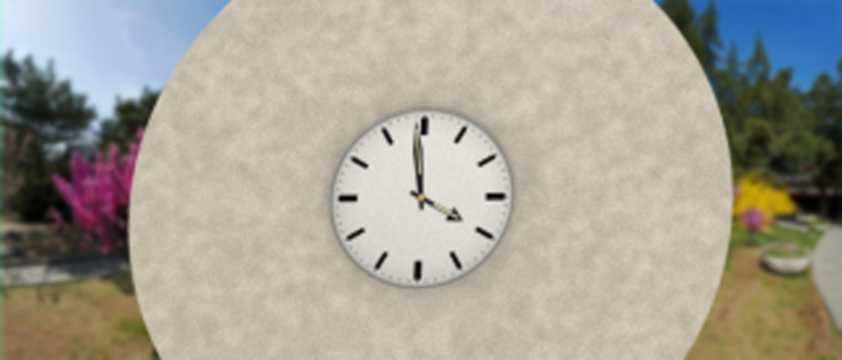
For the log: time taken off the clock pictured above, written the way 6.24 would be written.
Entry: 3.59
